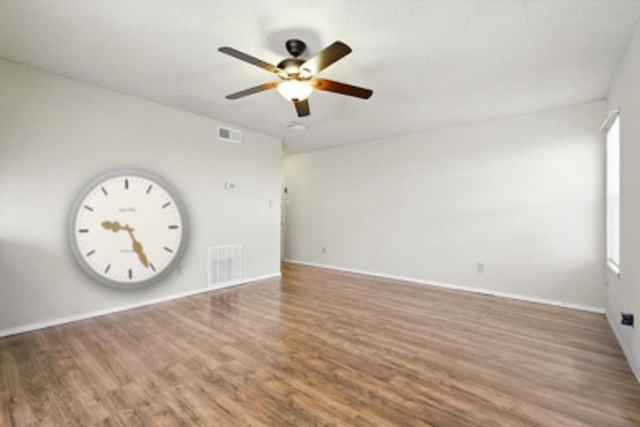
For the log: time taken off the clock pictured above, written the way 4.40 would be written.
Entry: 9.26
